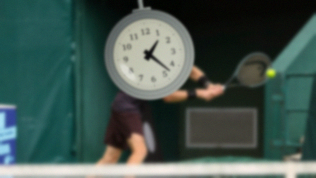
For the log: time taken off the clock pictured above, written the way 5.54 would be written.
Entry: 1.23
